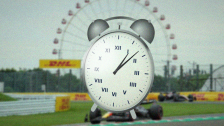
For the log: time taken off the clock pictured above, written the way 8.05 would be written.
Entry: 1.08
